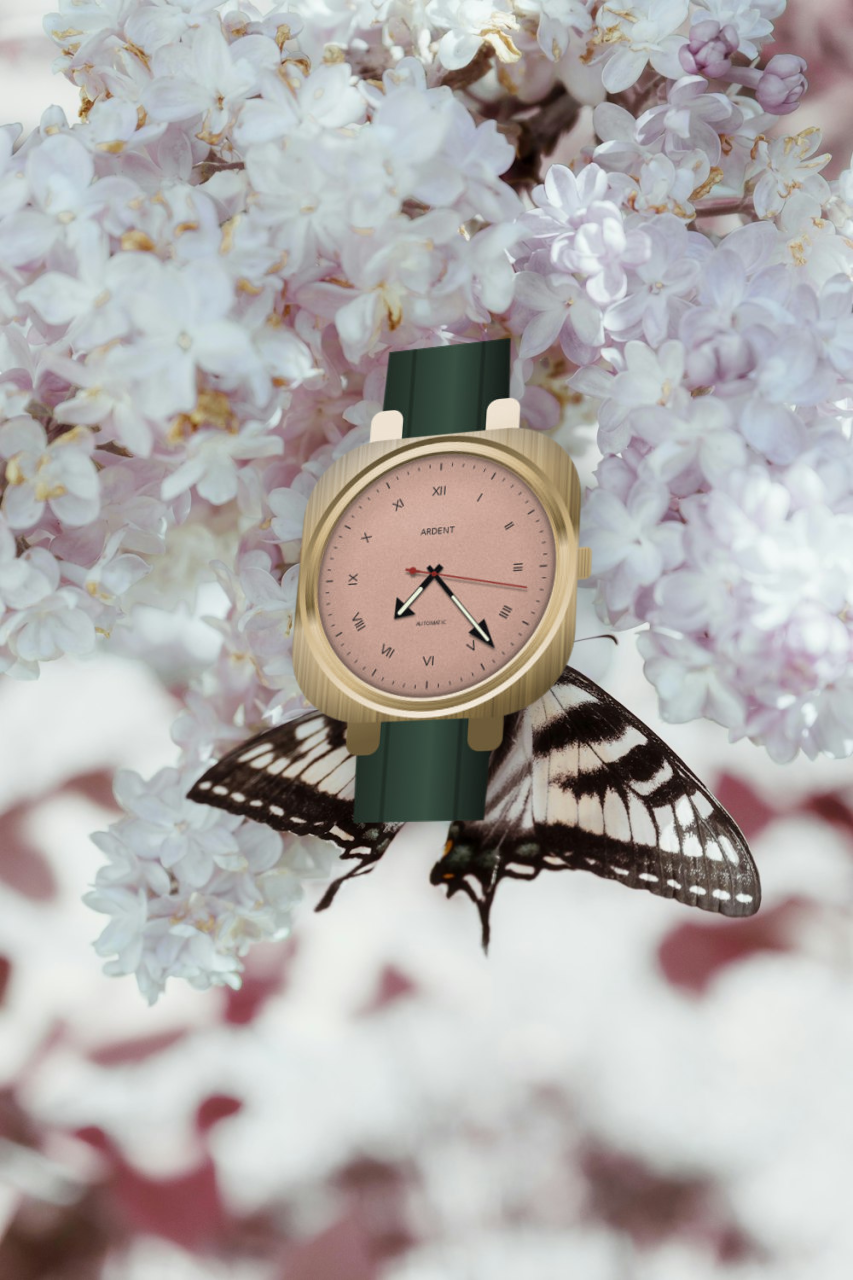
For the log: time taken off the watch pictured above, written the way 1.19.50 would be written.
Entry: 7.23.17
